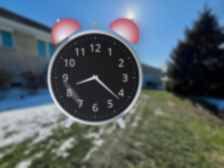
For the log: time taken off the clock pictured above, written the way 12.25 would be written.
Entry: 8.22
